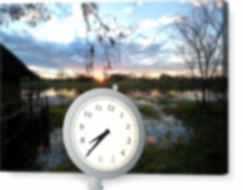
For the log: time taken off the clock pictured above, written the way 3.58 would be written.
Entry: 7.35
